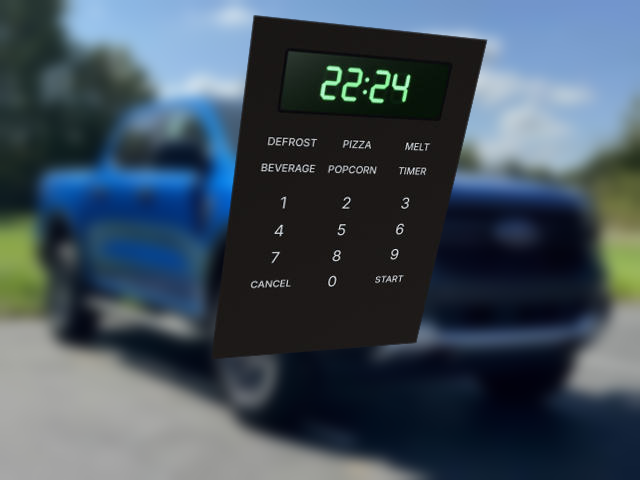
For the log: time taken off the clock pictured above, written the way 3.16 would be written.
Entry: 22.24
